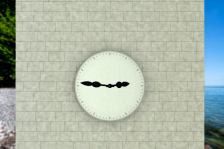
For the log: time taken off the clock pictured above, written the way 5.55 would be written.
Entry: 2.46
